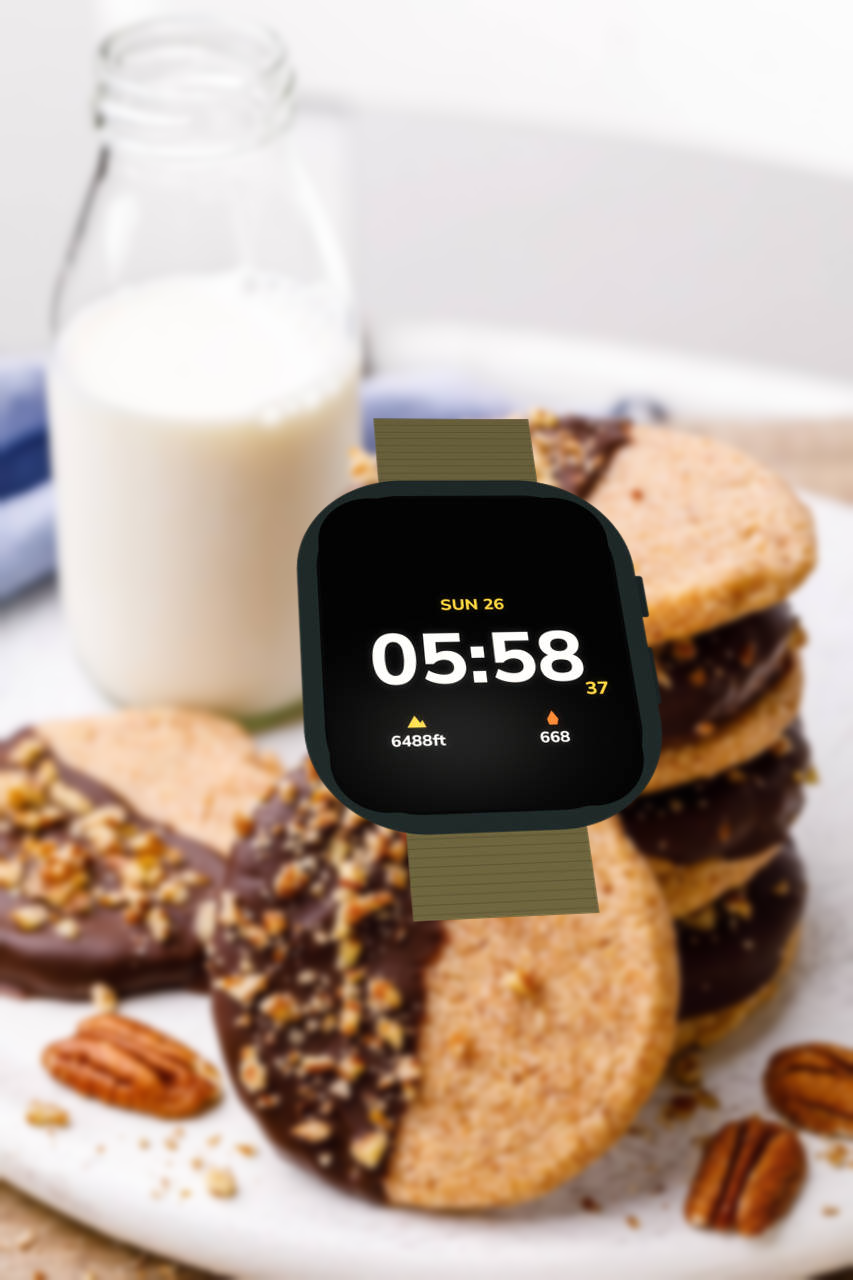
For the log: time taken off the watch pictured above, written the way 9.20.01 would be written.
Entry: 5.58.37
